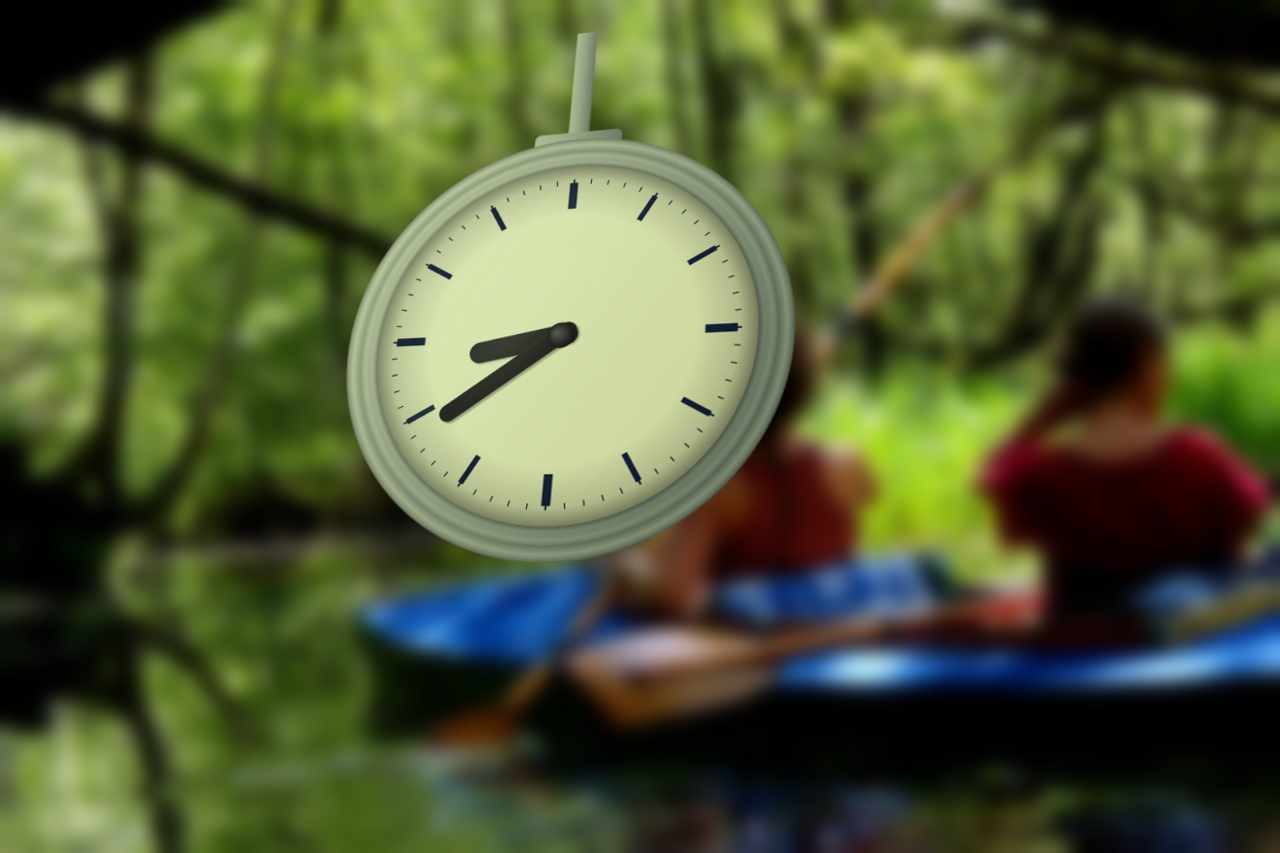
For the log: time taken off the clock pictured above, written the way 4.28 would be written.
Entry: 8.39
